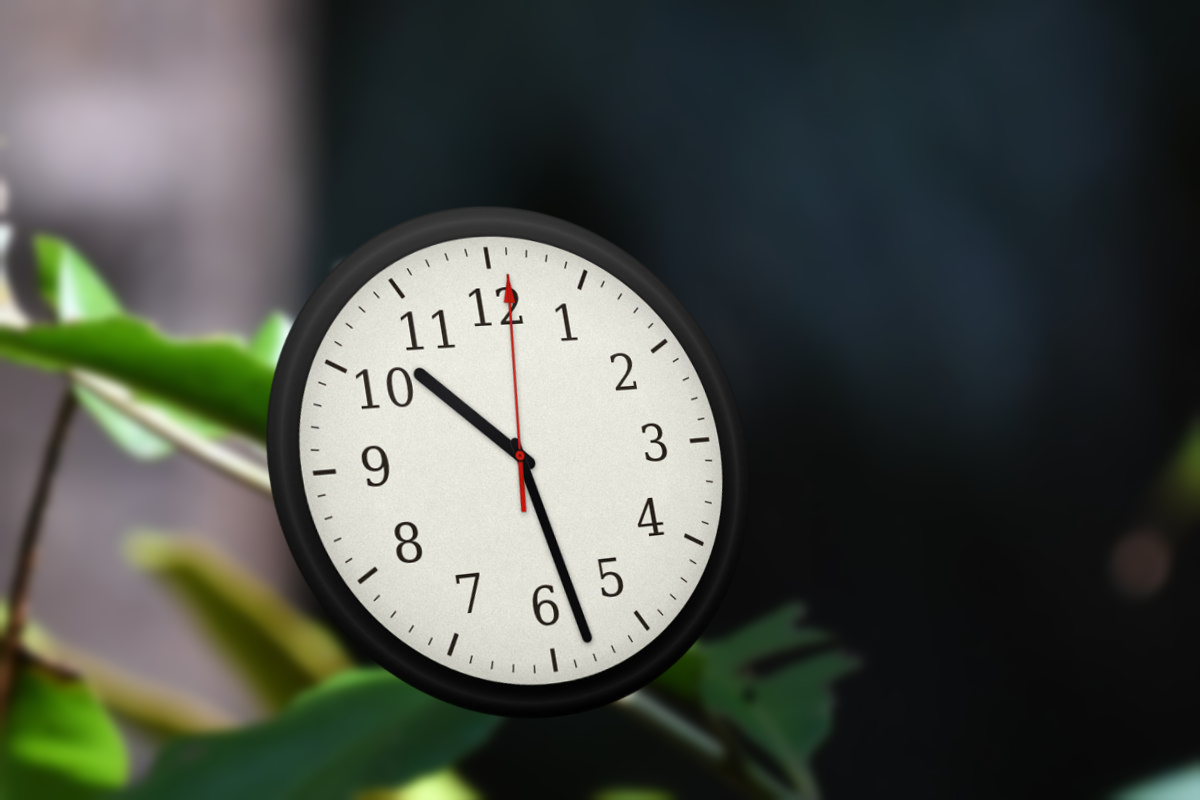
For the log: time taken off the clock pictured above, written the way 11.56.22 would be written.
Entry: 10.28.01
